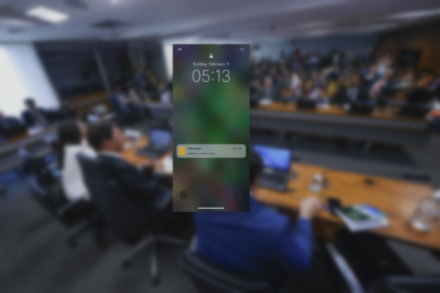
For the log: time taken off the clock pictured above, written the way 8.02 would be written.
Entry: 5.13
